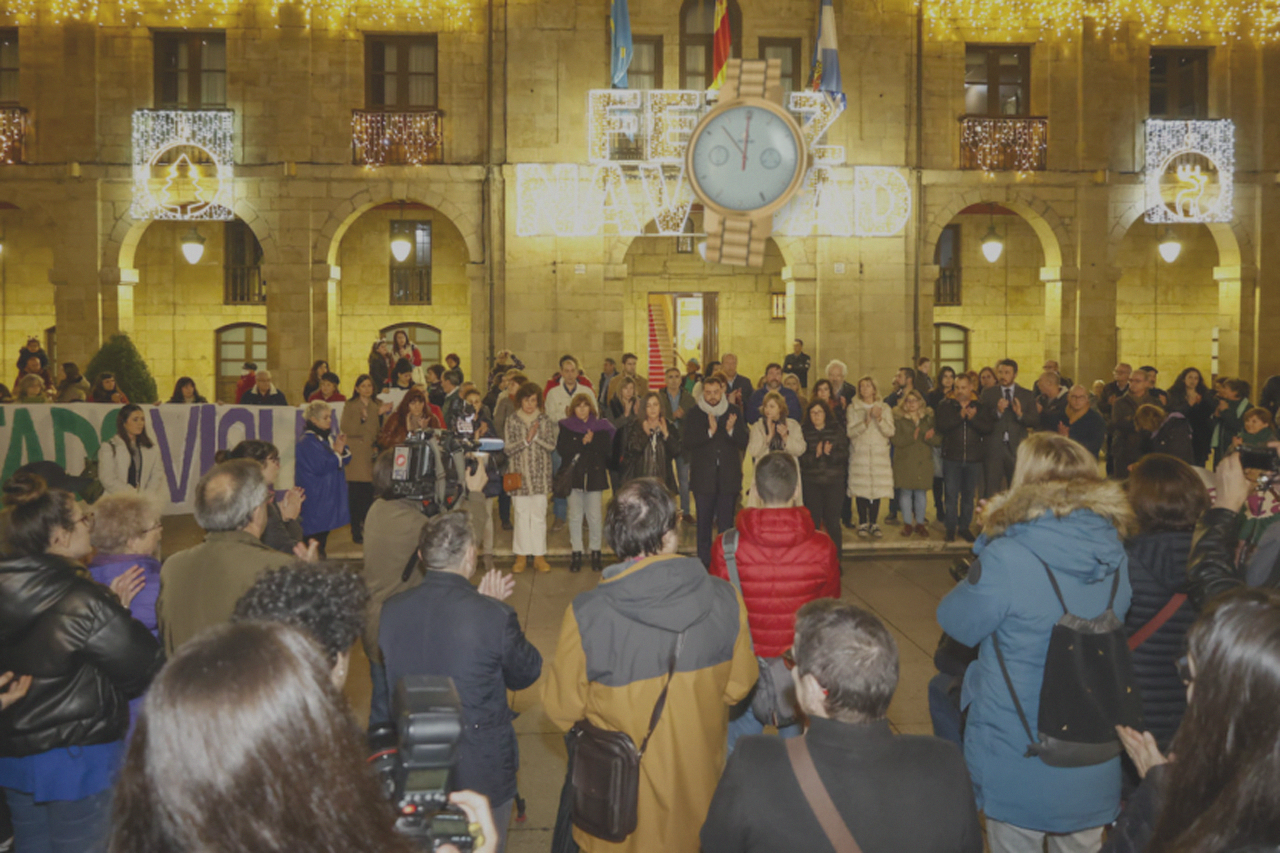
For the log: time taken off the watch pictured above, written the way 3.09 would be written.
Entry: 11.53
